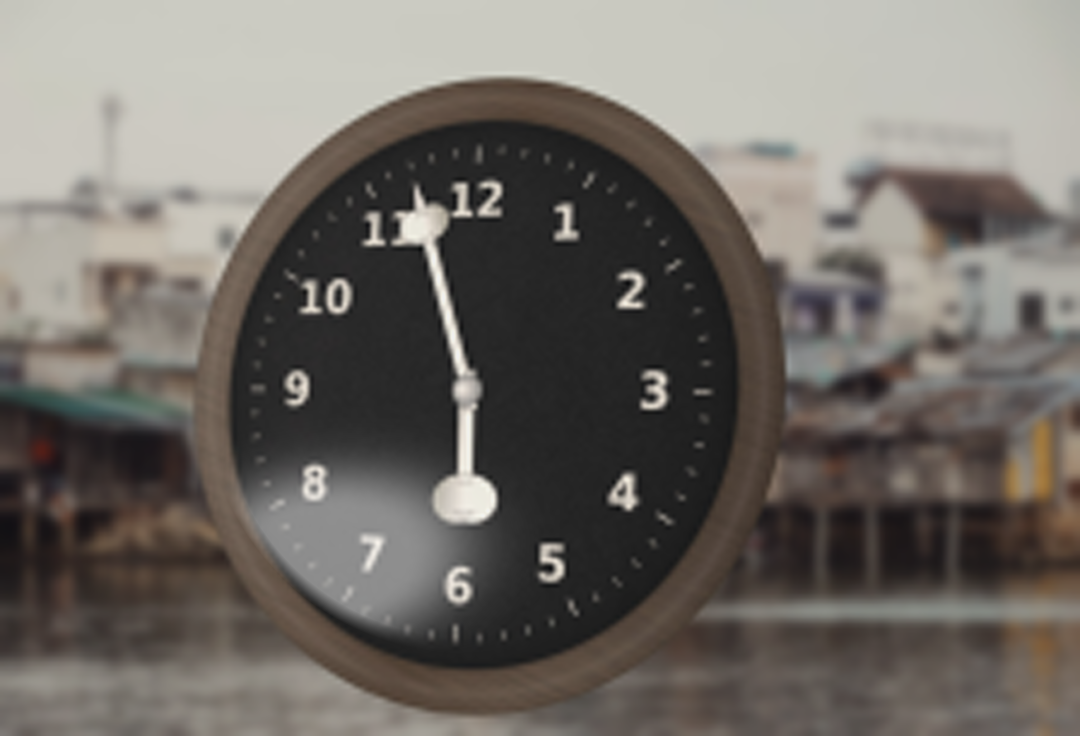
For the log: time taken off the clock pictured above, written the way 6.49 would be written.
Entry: 5.57
